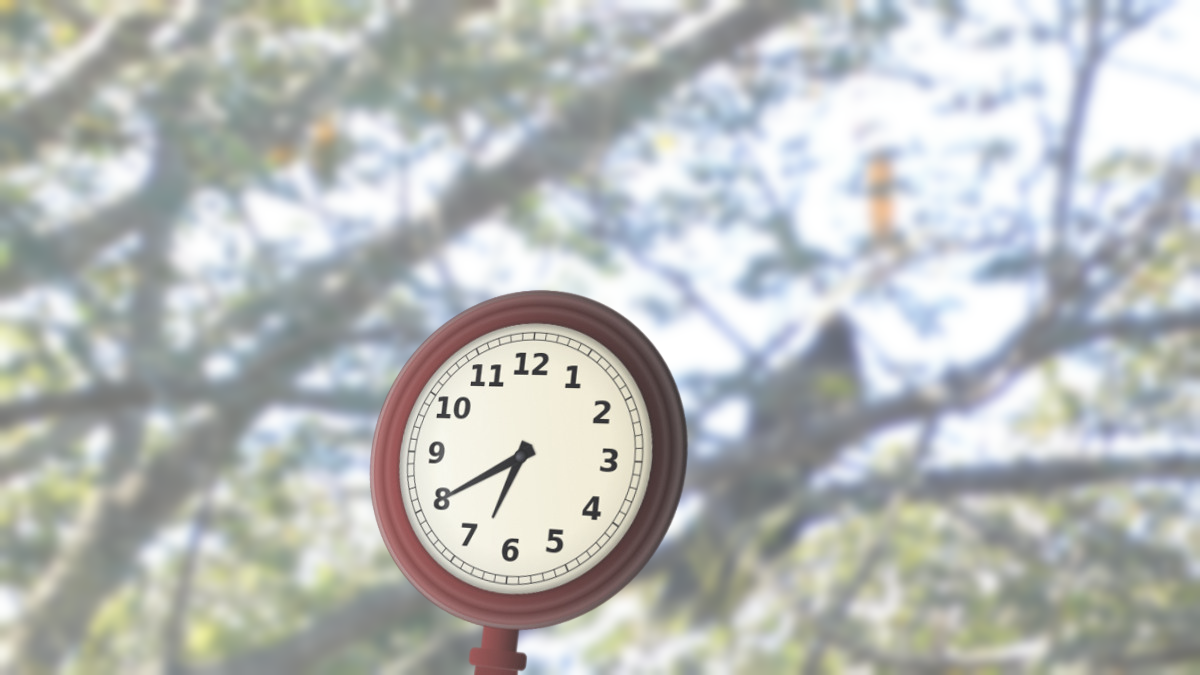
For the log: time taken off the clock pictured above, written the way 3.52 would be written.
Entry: 6.40
